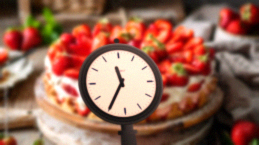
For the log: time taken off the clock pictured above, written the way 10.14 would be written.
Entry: 11.35
